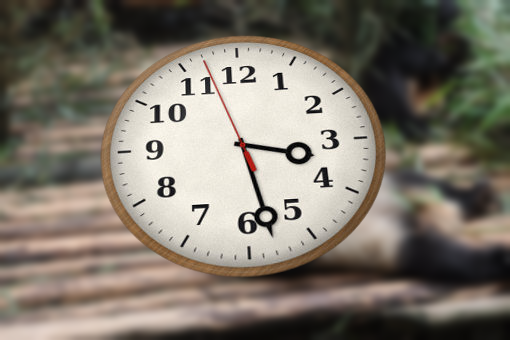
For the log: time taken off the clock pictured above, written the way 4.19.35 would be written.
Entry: 3.27.57
